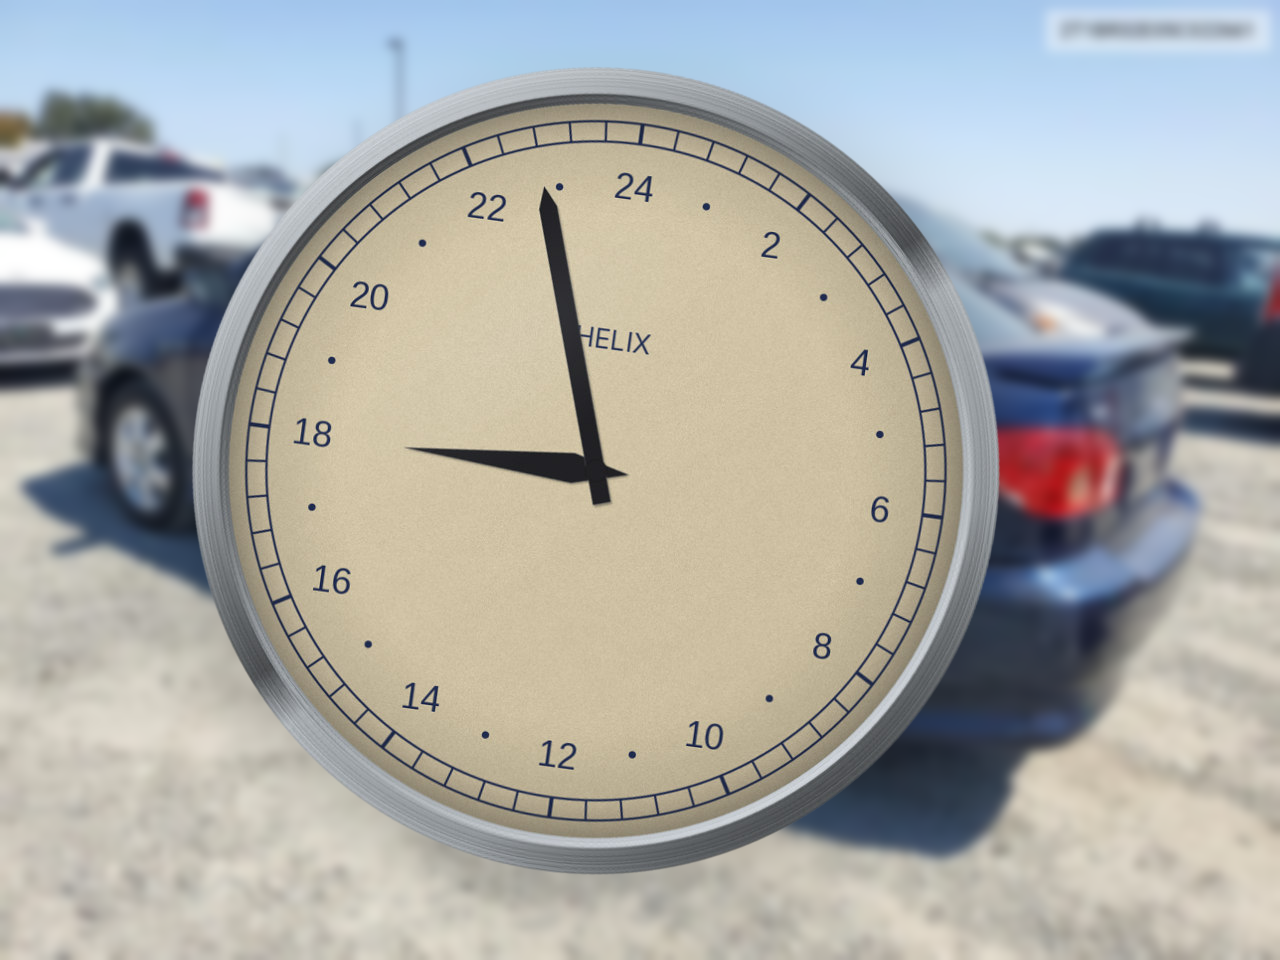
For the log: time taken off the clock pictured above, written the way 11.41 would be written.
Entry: 17.57
